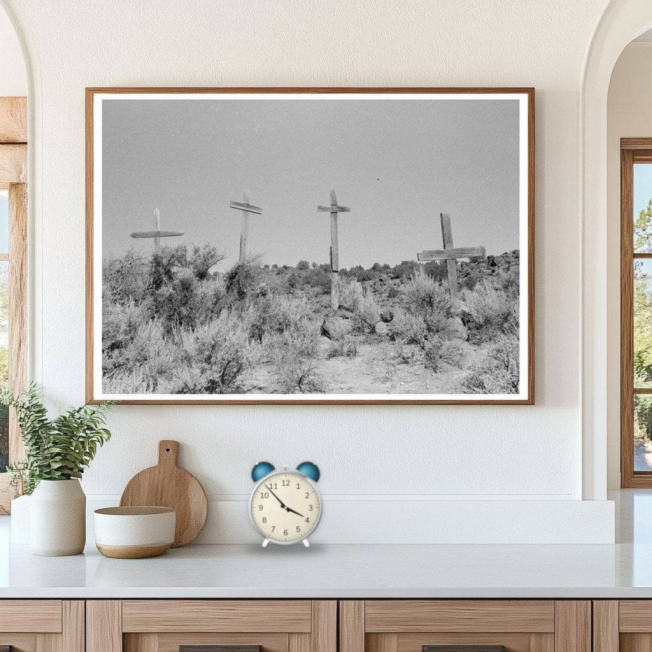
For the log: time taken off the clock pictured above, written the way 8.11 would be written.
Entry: 3.53
